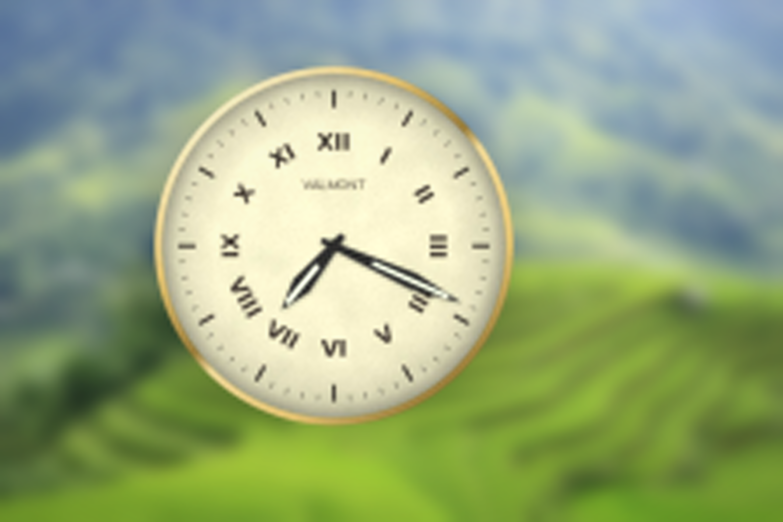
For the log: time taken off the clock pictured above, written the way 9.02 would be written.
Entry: 7.19
